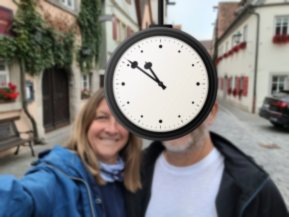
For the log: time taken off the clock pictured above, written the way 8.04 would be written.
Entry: 10.51
